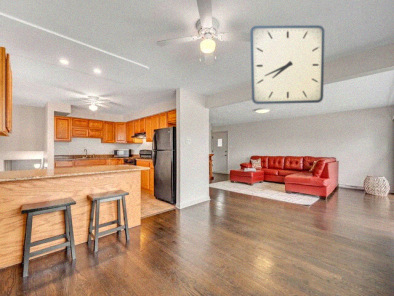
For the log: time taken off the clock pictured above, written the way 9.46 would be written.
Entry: 7.41
